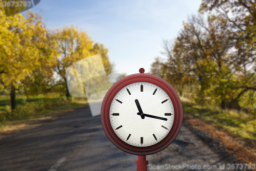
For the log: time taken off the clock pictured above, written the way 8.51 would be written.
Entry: 11.17
